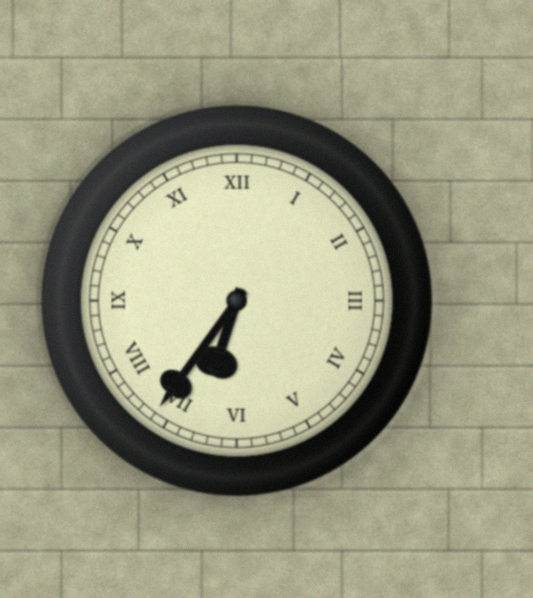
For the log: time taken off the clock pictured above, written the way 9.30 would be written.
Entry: 6.36
